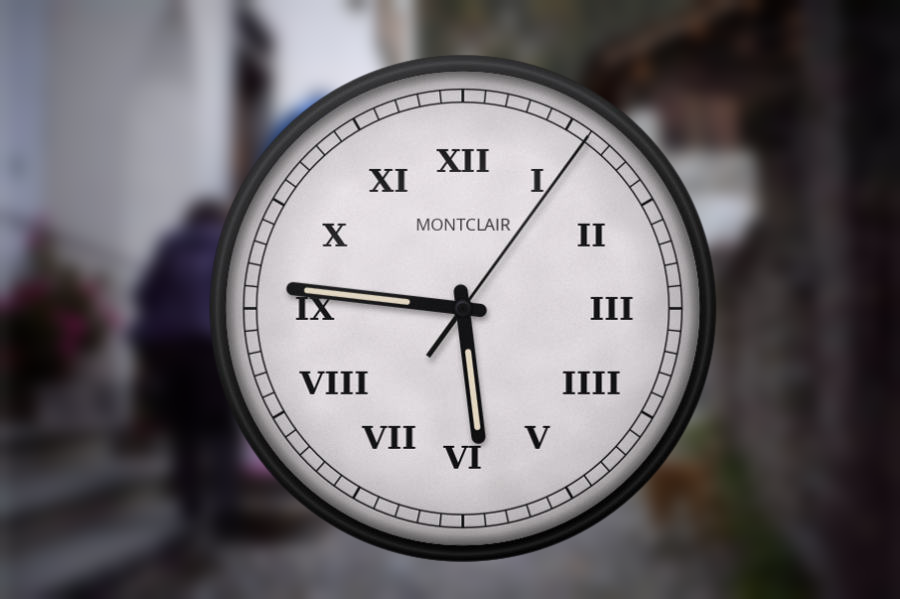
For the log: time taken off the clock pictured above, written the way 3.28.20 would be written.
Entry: 5.46.06
